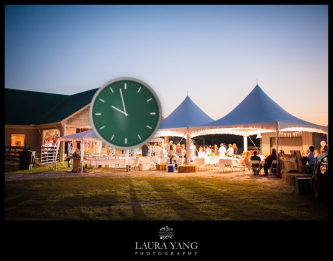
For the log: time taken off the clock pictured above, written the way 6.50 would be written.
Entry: 9.58
